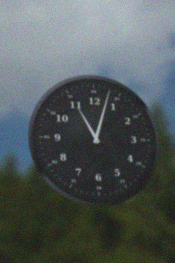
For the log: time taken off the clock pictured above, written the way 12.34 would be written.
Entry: 11.03
